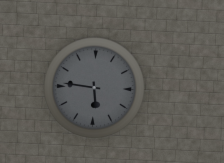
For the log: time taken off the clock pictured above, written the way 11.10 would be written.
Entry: 5.46
